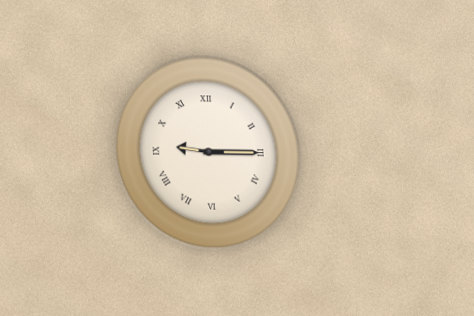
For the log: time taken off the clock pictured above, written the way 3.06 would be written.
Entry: 9.15
